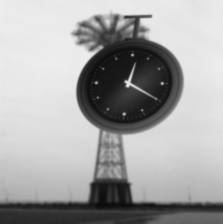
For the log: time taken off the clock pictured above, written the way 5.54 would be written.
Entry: 12.20
